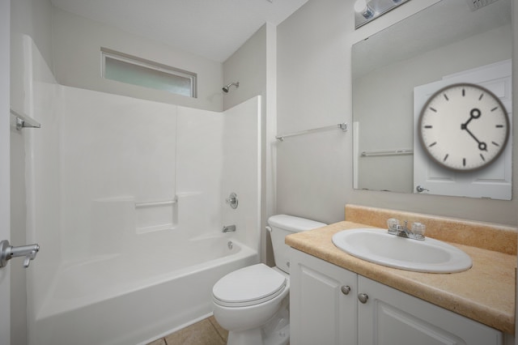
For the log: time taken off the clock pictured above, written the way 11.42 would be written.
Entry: 1.23
